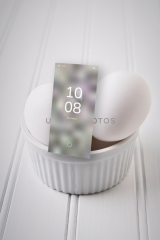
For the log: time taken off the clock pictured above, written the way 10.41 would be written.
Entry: 10.08
